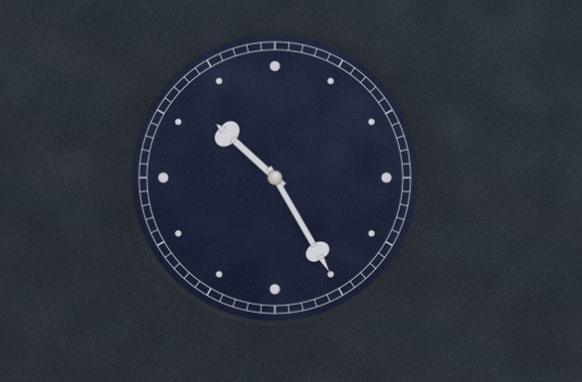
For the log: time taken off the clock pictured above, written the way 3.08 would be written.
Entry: 10.25
